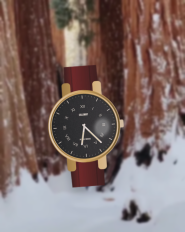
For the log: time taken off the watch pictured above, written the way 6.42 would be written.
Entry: 6.23
